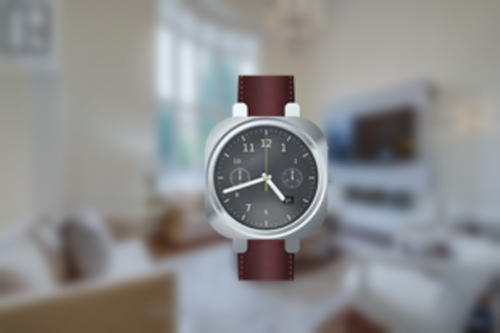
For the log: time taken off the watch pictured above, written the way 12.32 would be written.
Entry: 4.42
